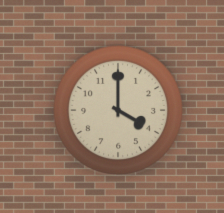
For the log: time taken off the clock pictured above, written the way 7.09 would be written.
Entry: 4.00
